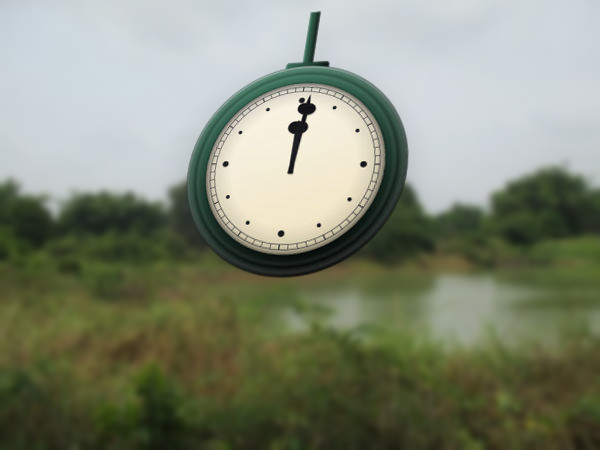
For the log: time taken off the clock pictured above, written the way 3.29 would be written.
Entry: 12.01
